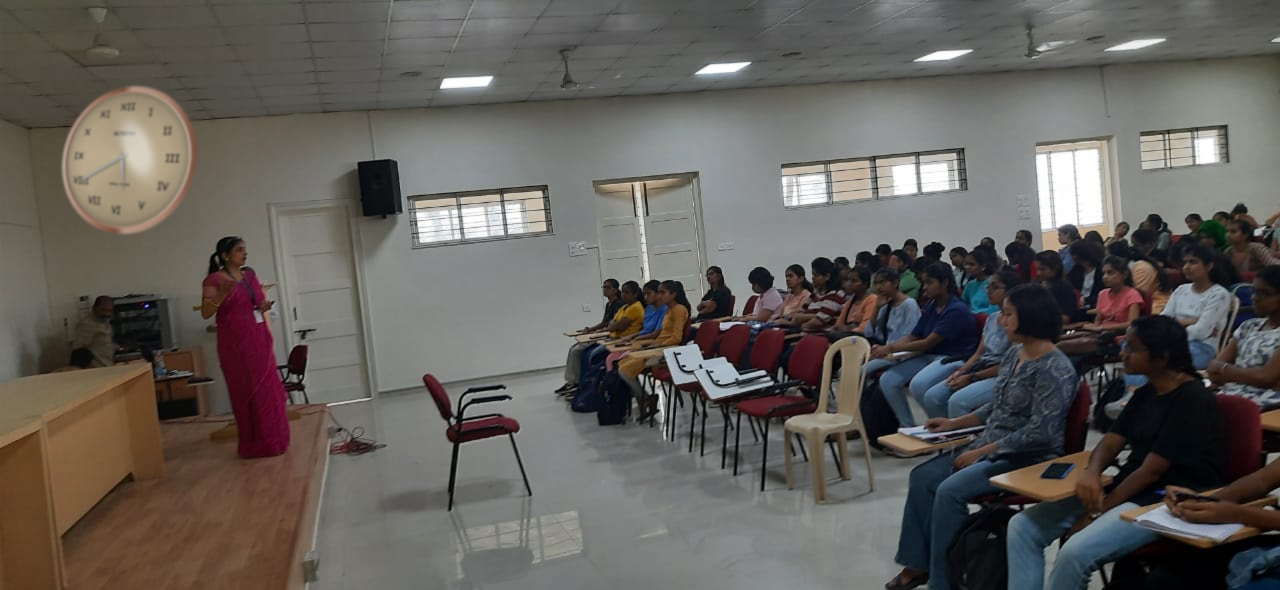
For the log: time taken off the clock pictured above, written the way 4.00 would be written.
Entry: 5.40
